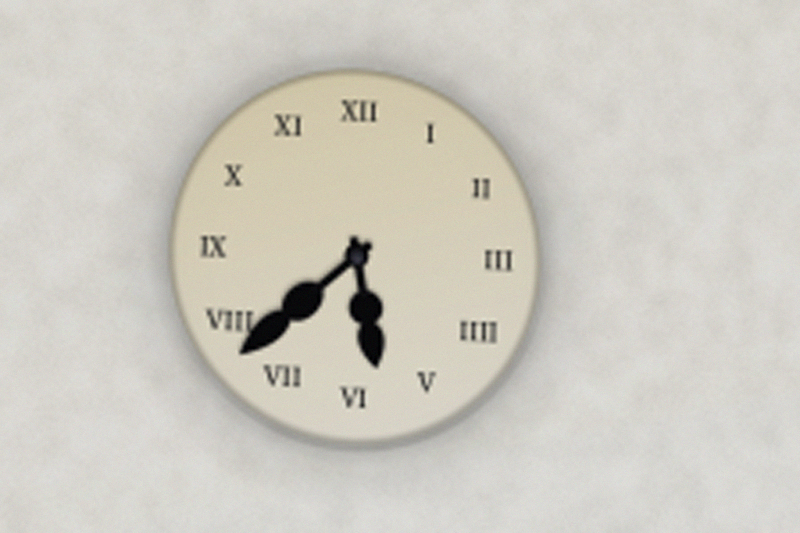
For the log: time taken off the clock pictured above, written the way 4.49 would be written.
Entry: 5.38
